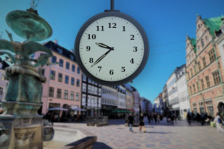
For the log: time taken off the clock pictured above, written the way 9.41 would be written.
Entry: 9.38
